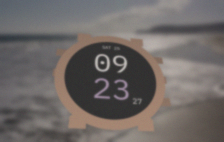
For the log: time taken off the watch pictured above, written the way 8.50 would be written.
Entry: 9.23
